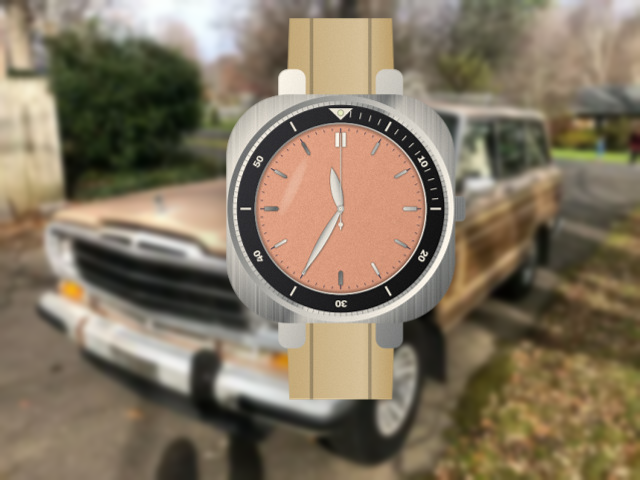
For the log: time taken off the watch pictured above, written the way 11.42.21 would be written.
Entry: 11.35.00
